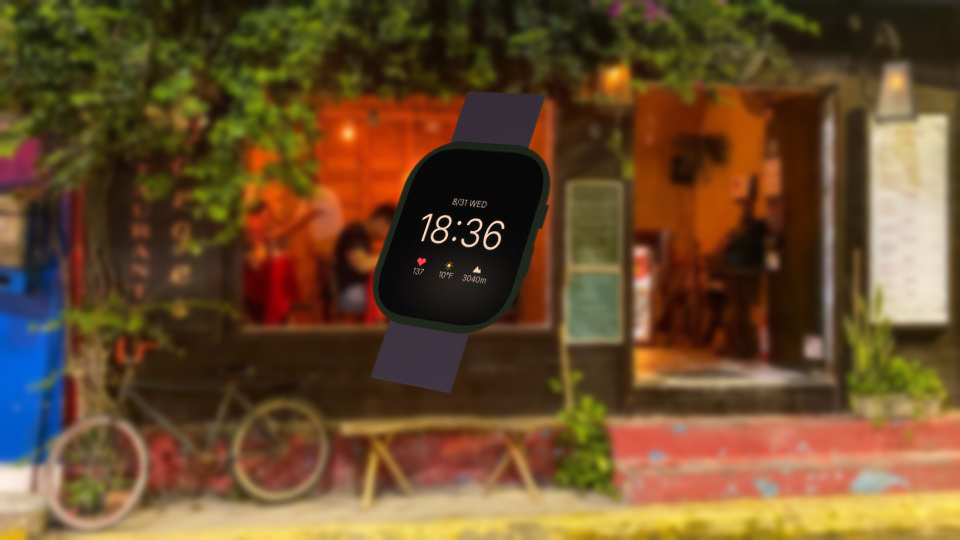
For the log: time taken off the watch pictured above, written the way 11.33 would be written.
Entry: 18.36
